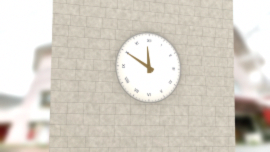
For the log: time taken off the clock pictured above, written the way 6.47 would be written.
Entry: 11.50
